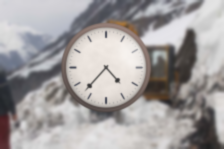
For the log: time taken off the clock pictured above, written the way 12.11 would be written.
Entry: 4.37
